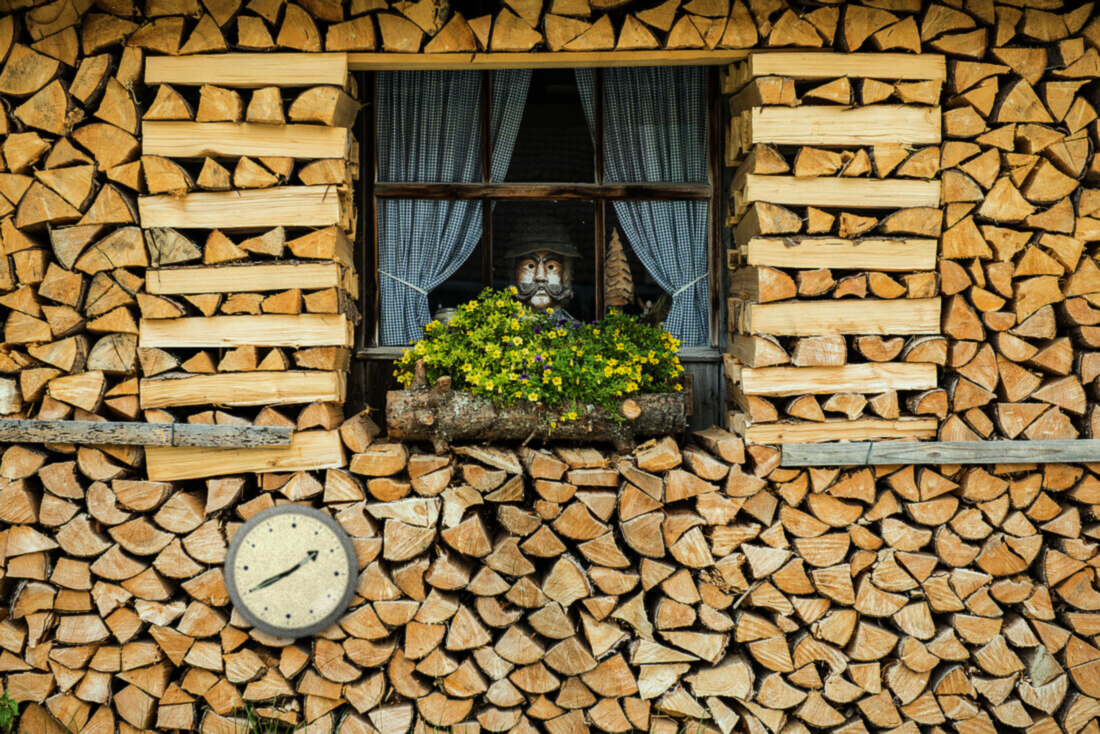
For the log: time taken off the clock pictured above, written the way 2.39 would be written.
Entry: 1.40
